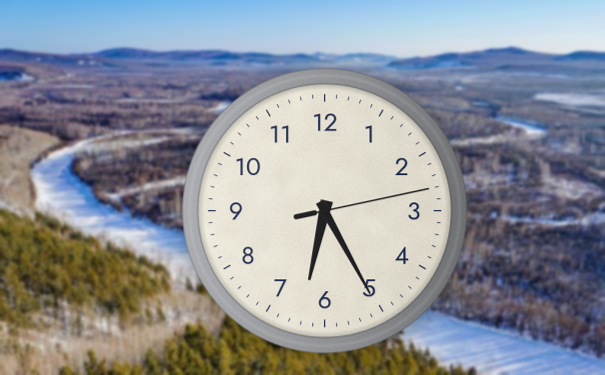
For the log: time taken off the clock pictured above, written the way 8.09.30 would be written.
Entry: 6.25.13
